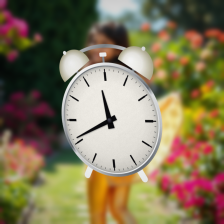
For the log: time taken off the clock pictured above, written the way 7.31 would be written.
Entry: 11.41
